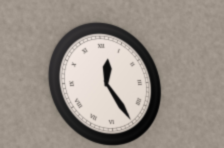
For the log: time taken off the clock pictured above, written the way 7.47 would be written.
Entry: 12.25
